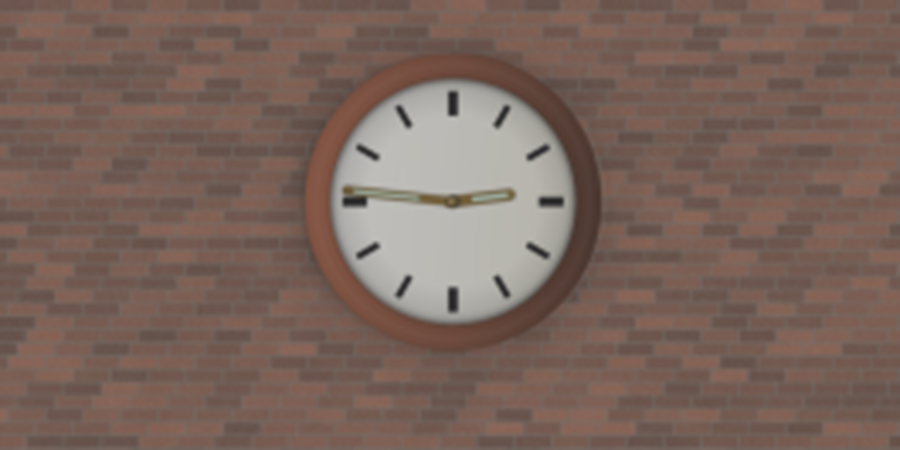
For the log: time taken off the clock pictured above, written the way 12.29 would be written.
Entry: 2.46
